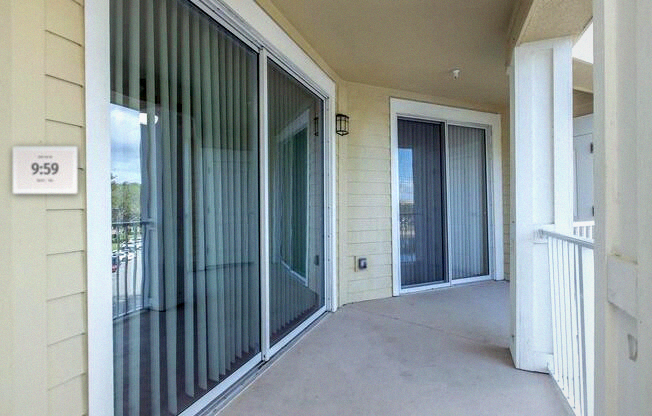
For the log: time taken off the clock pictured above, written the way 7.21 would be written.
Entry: 9.59
